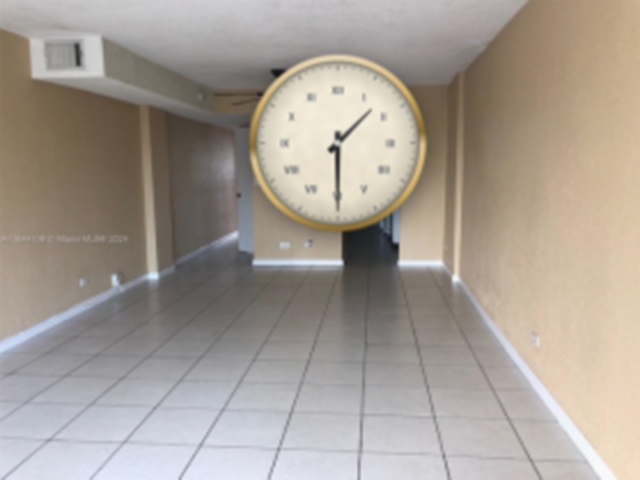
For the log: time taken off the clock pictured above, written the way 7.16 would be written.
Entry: 1.30
